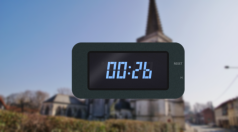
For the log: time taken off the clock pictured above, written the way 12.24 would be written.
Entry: 0.26
